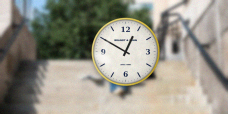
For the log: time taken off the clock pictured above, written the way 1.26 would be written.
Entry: 12.50
